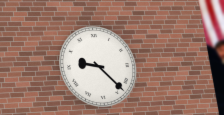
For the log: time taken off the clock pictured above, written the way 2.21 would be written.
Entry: 9.23
